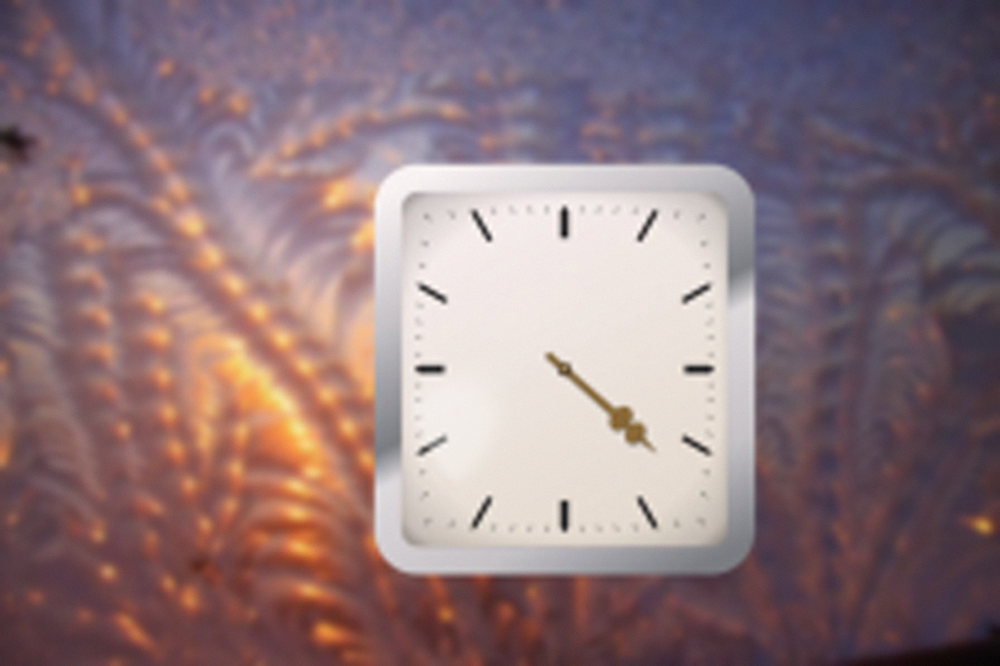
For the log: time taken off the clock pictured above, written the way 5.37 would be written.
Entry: 4.22
